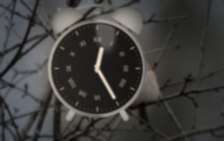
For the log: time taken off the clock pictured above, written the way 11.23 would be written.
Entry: 12.25
